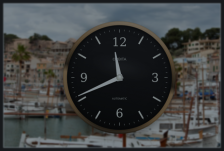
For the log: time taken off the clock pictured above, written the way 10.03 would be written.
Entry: 11.41
